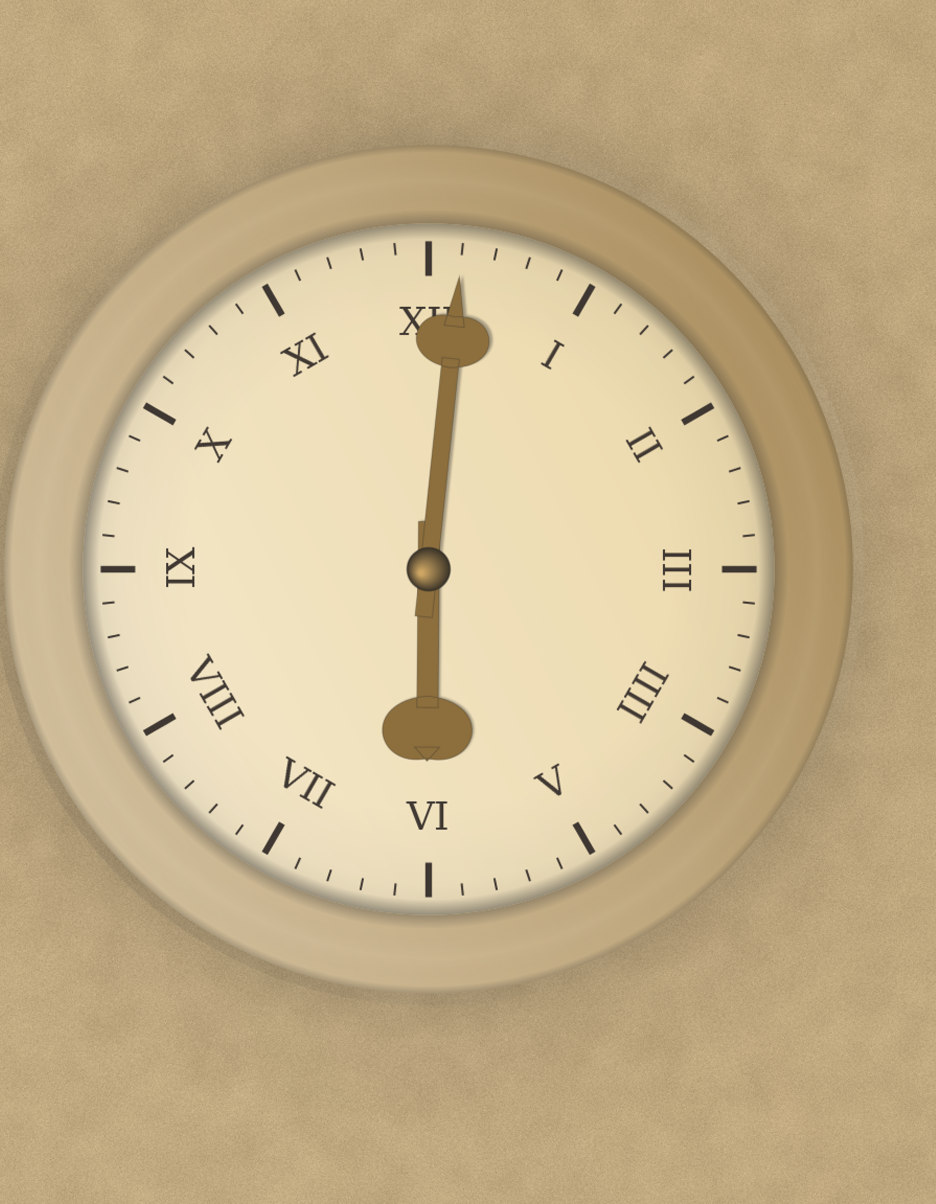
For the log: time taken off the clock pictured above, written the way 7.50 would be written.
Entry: 6.01
